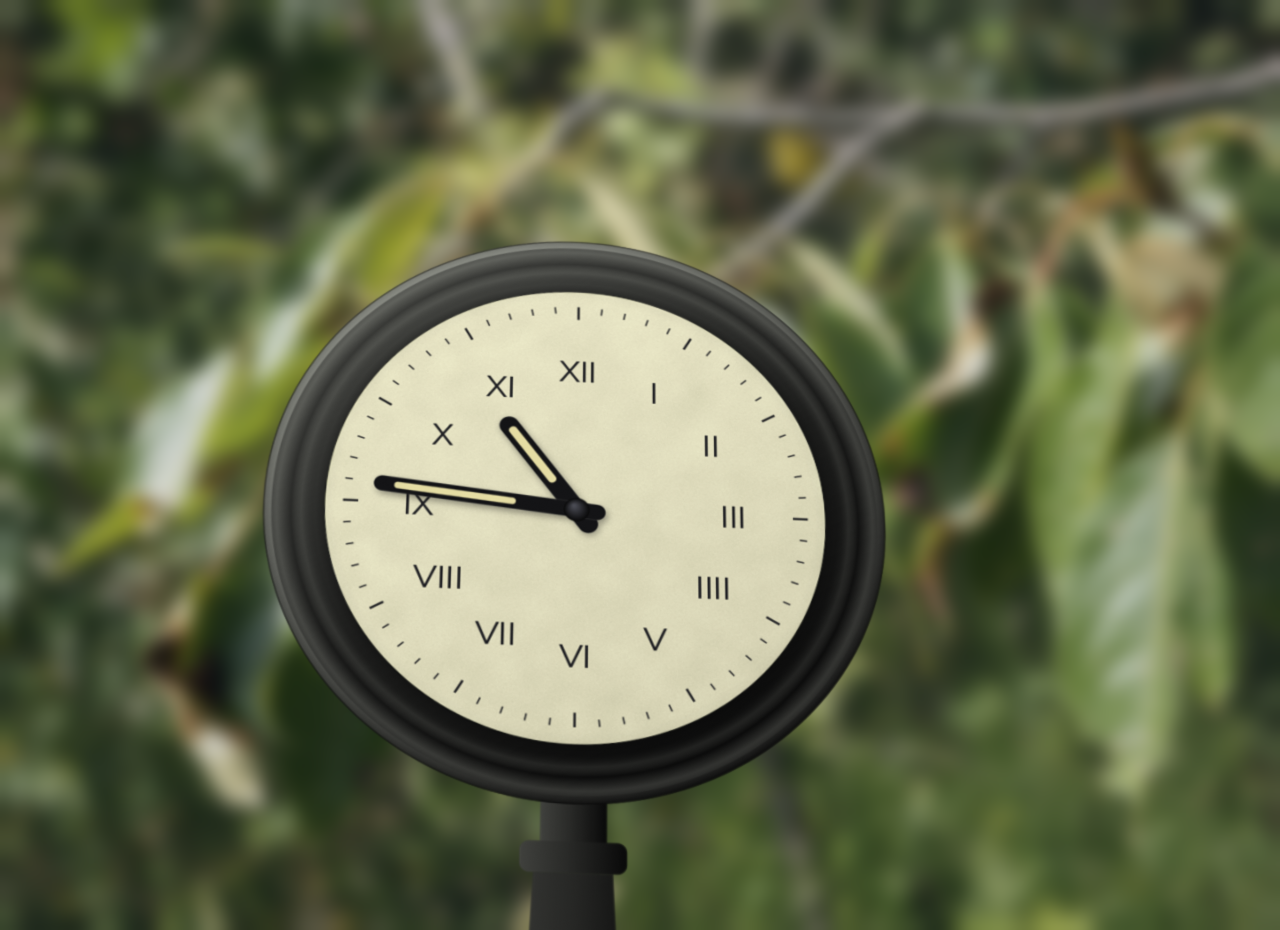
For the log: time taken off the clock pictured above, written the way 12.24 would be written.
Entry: 10.46
